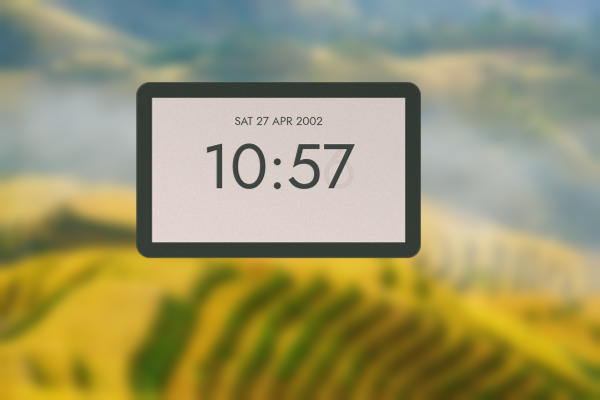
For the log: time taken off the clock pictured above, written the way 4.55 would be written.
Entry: 10.57
